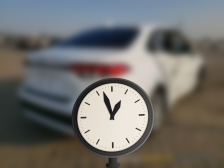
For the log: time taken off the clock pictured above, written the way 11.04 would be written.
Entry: 12.57
